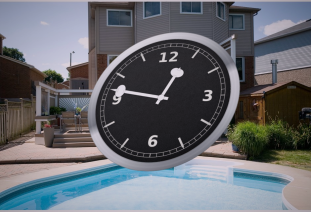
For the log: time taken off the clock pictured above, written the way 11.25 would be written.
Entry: 12.47
